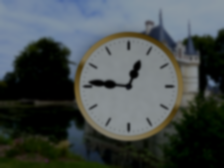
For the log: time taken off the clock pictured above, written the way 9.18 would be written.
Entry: 12.46
